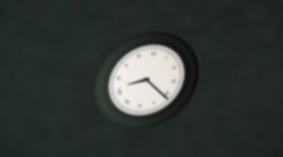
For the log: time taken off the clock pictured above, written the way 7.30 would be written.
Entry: 8.21
